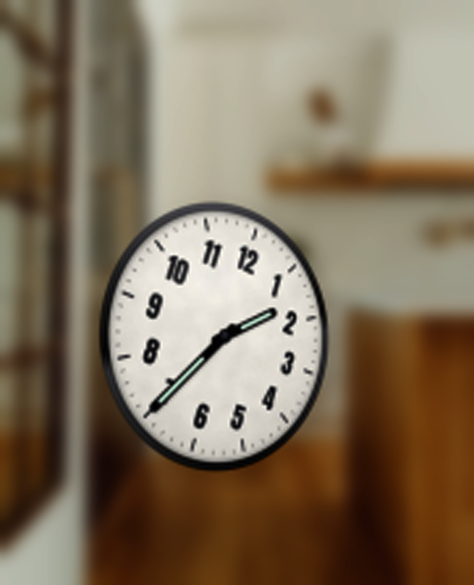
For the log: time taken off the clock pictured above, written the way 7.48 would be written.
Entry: 1.35
